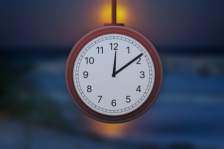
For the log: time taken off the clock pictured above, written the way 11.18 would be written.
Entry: 12.09
